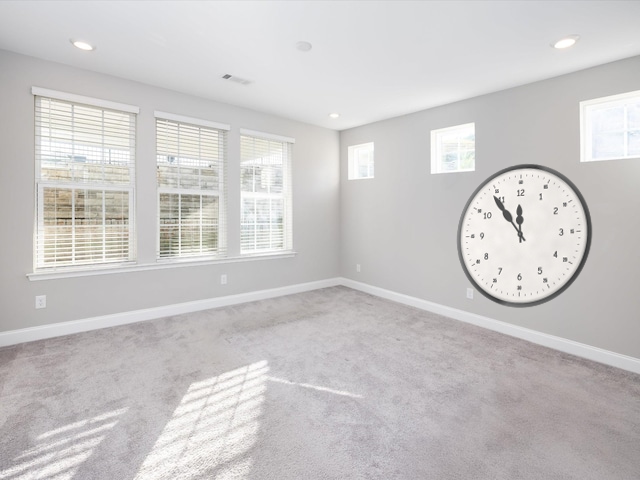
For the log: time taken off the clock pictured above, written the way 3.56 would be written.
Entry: 11.54
